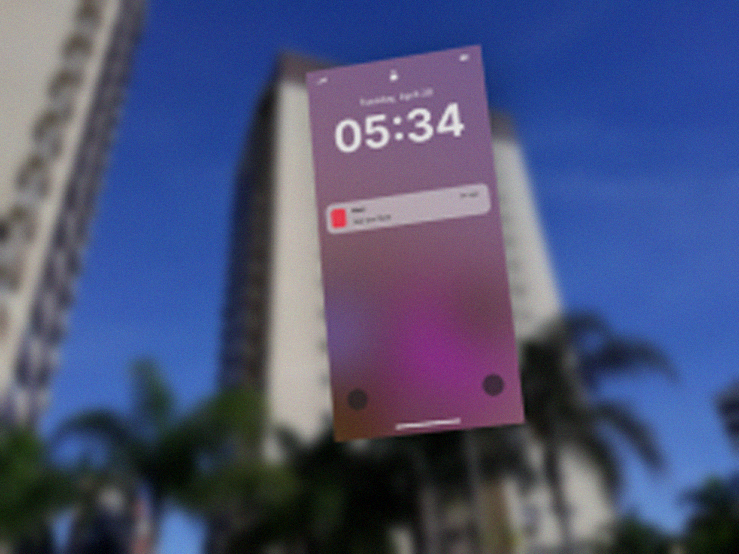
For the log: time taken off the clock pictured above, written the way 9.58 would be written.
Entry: 5.34
